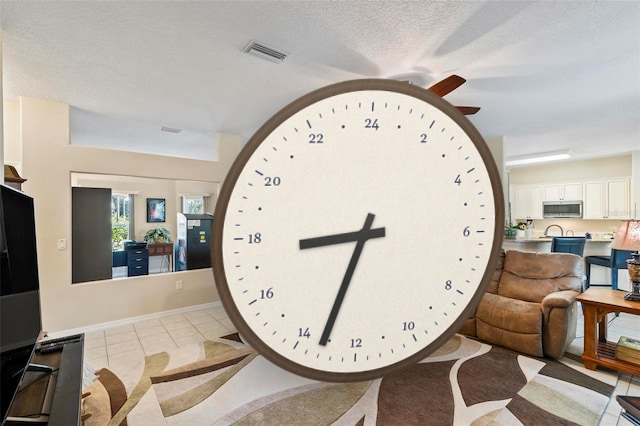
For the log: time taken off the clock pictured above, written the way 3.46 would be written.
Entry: 17.33
